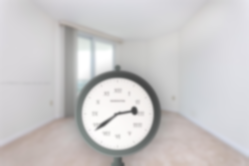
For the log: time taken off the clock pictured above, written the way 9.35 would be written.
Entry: 2.39
